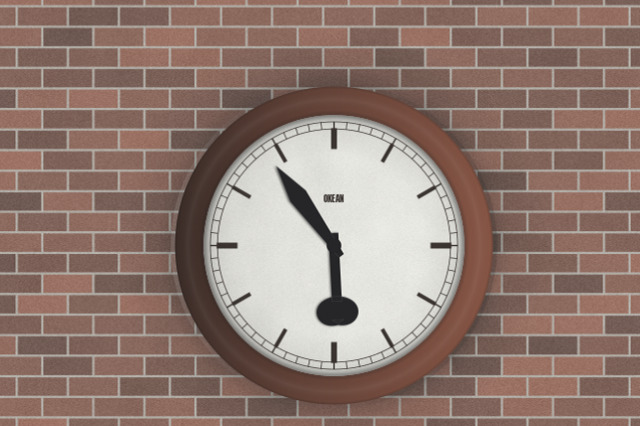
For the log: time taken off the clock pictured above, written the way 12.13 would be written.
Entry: 5.54
